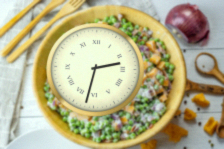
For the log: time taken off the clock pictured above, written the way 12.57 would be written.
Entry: 2.32
